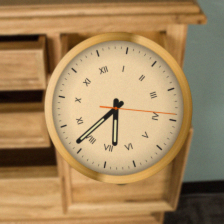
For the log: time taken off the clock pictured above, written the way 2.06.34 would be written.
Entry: 6.41.19
